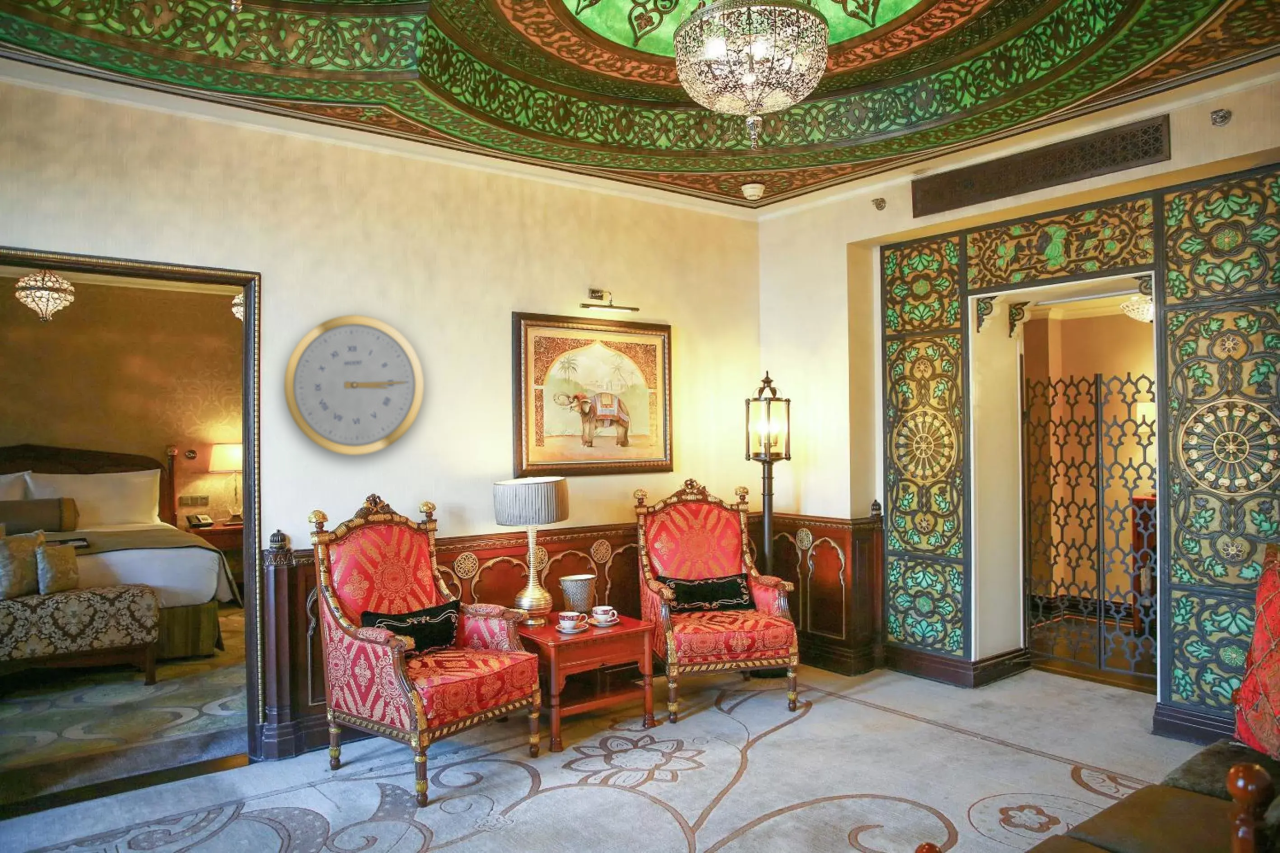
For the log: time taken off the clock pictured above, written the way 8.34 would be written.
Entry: 3.15
